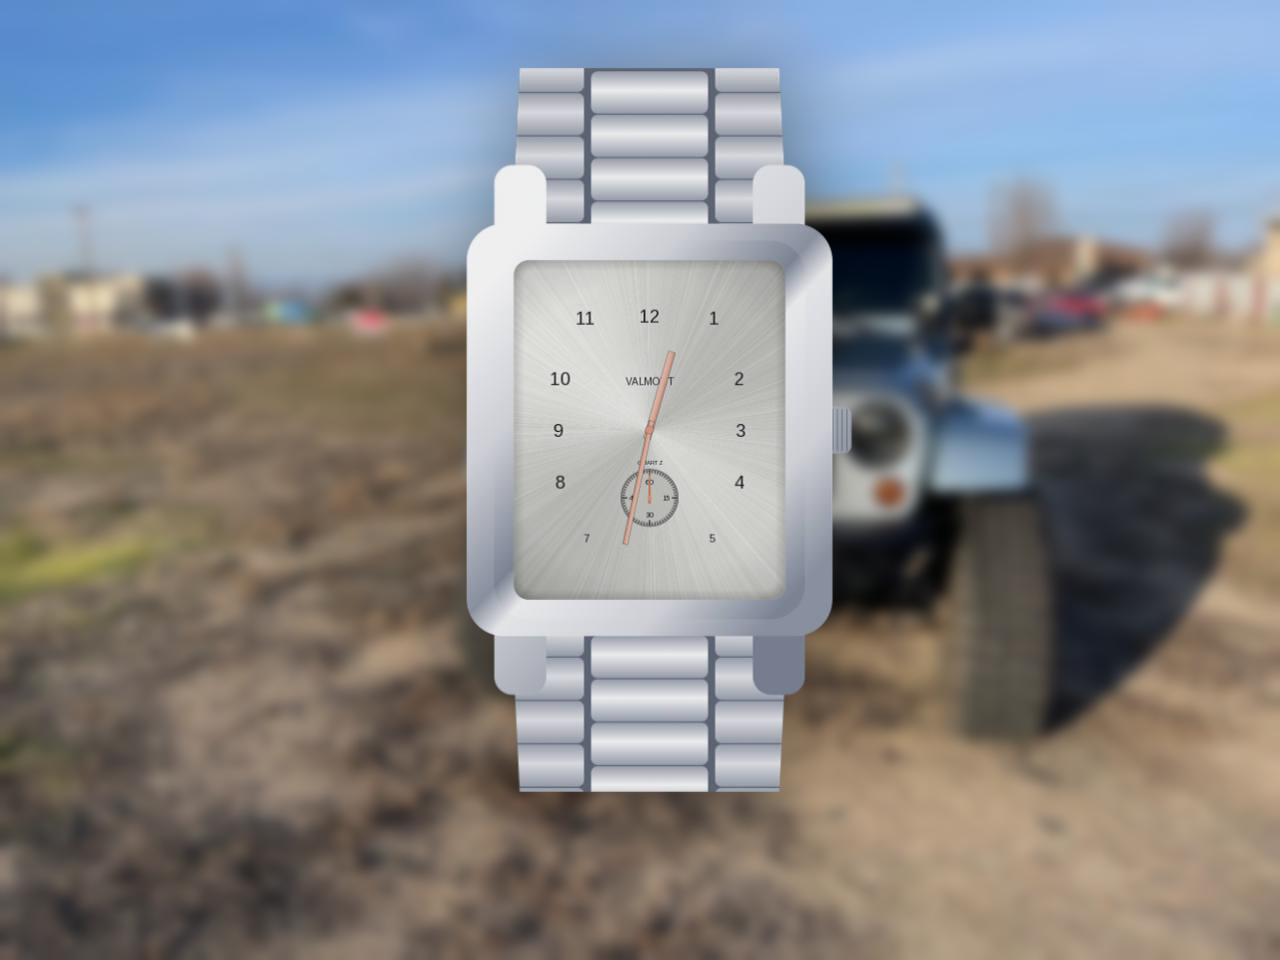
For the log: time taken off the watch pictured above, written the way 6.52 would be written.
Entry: 12.32
